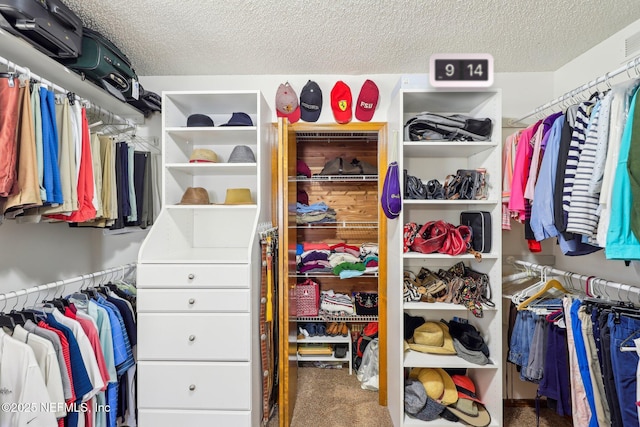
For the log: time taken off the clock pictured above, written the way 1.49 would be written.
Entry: 9.14
